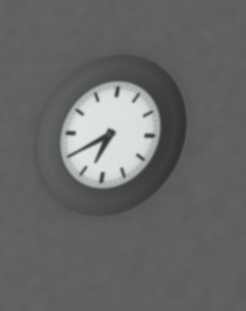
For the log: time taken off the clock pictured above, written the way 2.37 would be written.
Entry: 6.40
